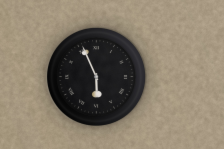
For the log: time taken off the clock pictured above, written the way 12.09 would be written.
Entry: 5.56
